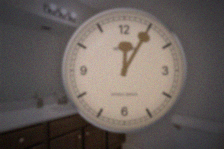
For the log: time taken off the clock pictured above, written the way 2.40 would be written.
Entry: 12.05
